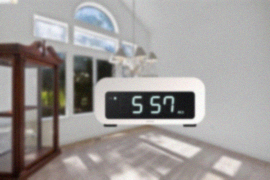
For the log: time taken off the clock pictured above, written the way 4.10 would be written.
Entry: 5.57
